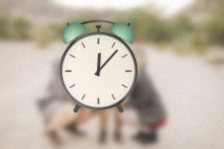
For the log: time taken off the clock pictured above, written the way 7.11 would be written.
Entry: 12.07
